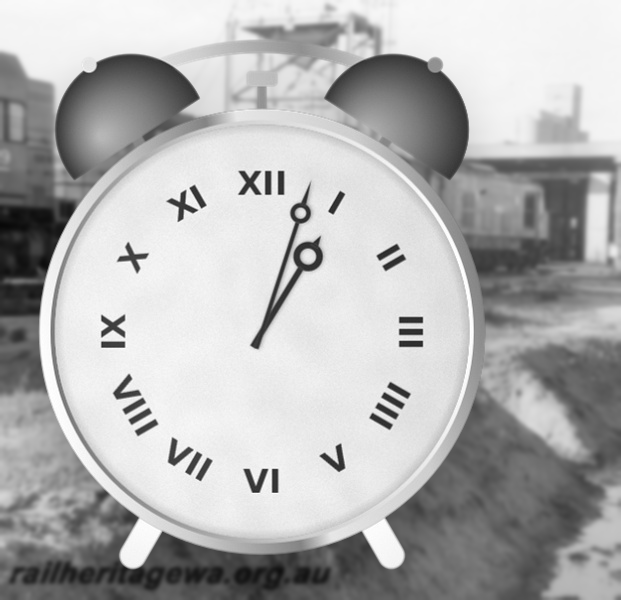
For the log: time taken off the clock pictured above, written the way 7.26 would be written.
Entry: 1.03
